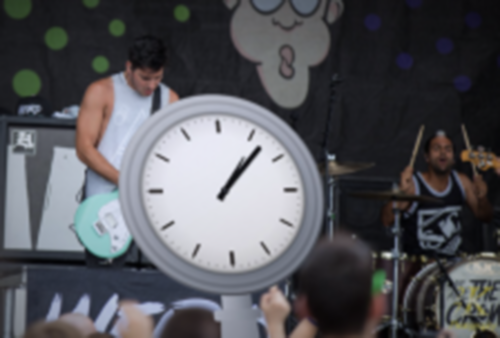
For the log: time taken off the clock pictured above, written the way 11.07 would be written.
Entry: 1.07
